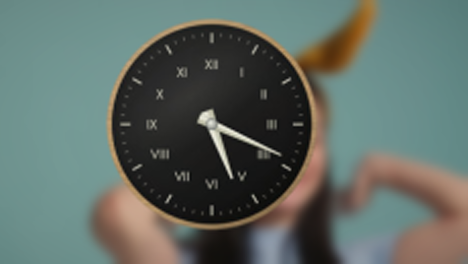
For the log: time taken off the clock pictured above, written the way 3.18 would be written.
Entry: 5.19
